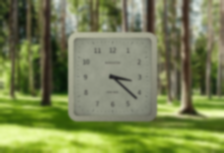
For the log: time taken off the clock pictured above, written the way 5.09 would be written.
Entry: 3.22
